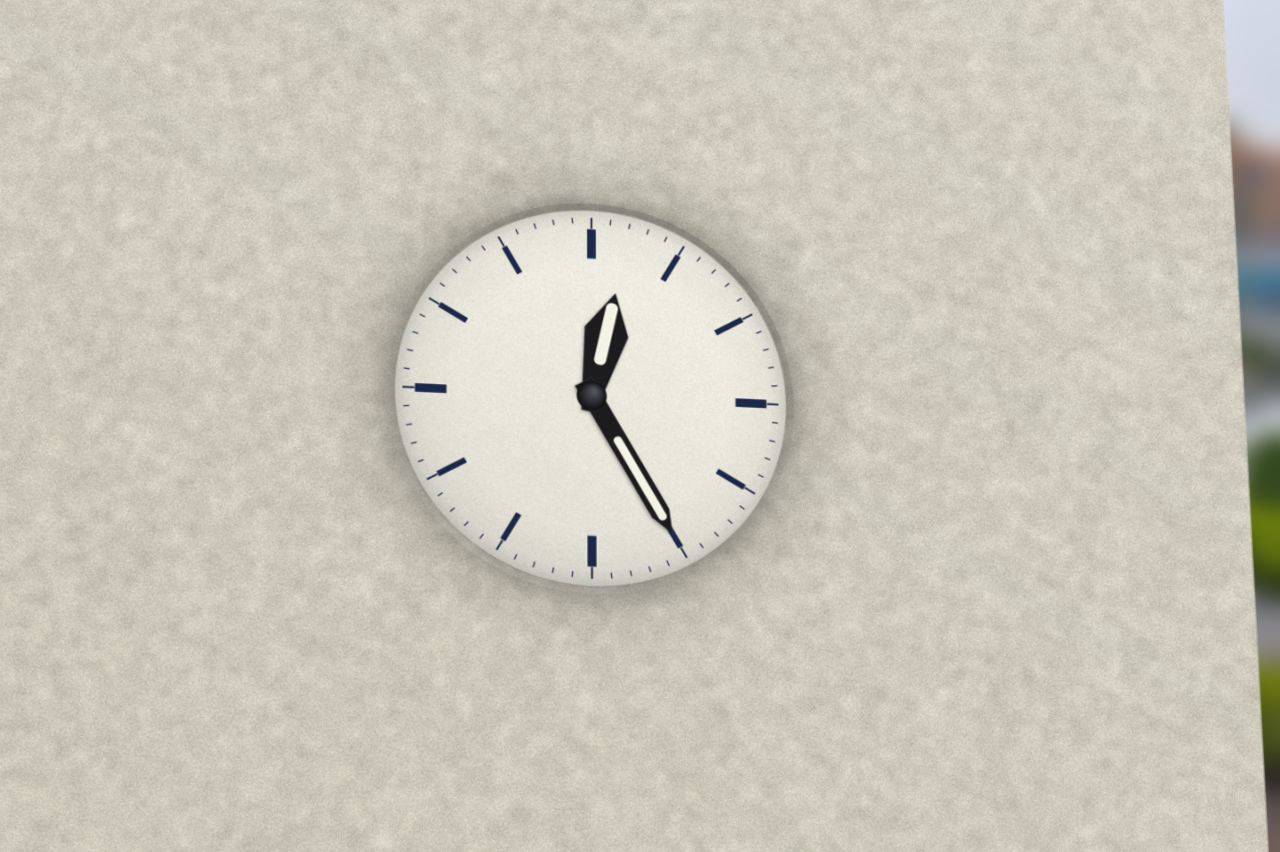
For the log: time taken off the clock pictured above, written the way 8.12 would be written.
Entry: 12.25
